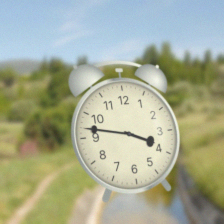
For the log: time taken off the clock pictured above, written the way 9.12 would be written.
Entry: 3.47
